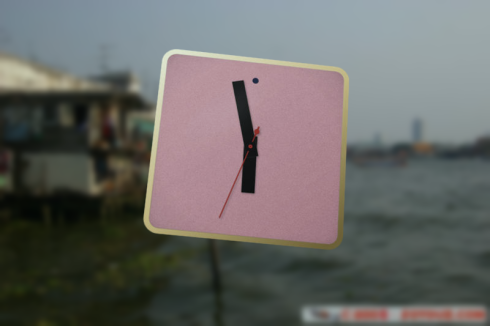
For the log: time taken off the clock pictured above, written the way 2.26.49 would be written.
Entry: 5.57.33
